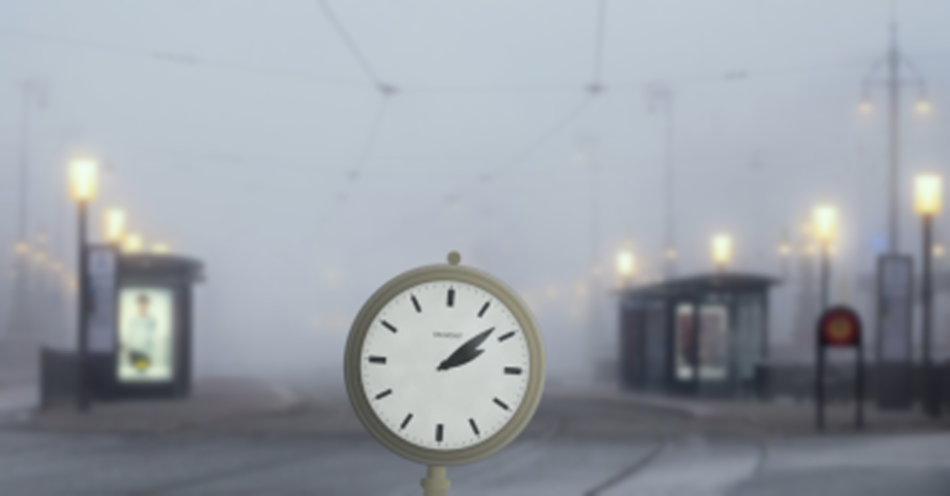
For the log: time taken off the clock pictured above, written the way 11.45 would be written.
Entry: 2.08
